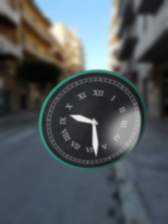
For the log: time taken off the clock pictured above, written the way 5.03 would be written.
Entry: 9.28
